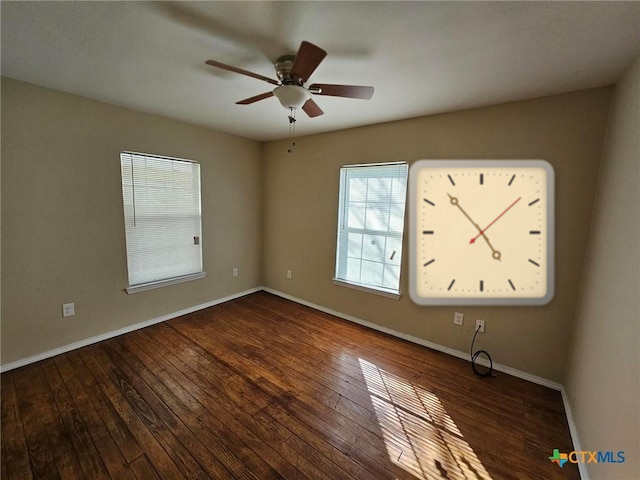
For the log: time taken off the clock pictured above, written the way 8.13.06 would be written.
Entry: 4.53.08
